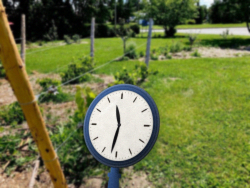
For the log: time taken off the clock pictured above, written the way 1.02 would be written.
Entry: 11.32
